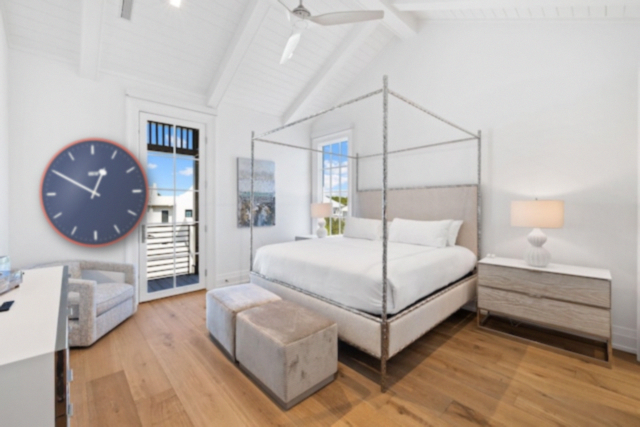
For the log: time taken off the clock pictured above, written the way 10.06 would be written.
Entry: 12.50
